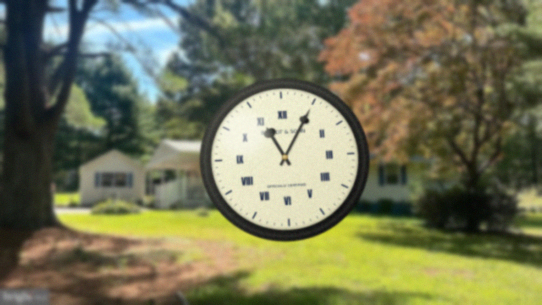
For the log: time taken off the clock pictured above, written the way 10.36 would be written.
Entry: 11.05
